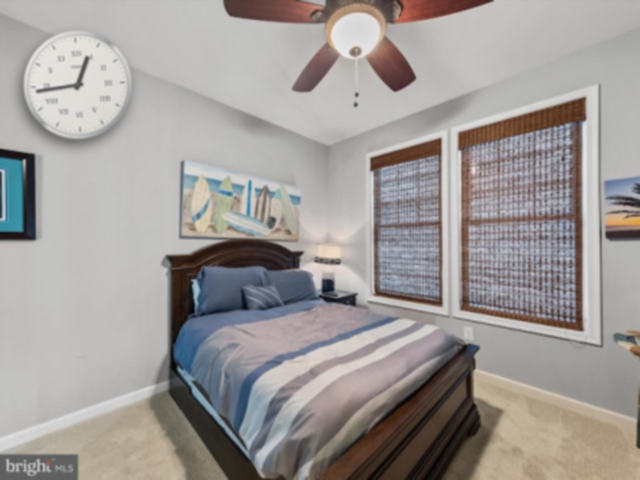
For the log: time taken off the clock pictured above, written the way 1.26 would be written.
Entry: 12.44
